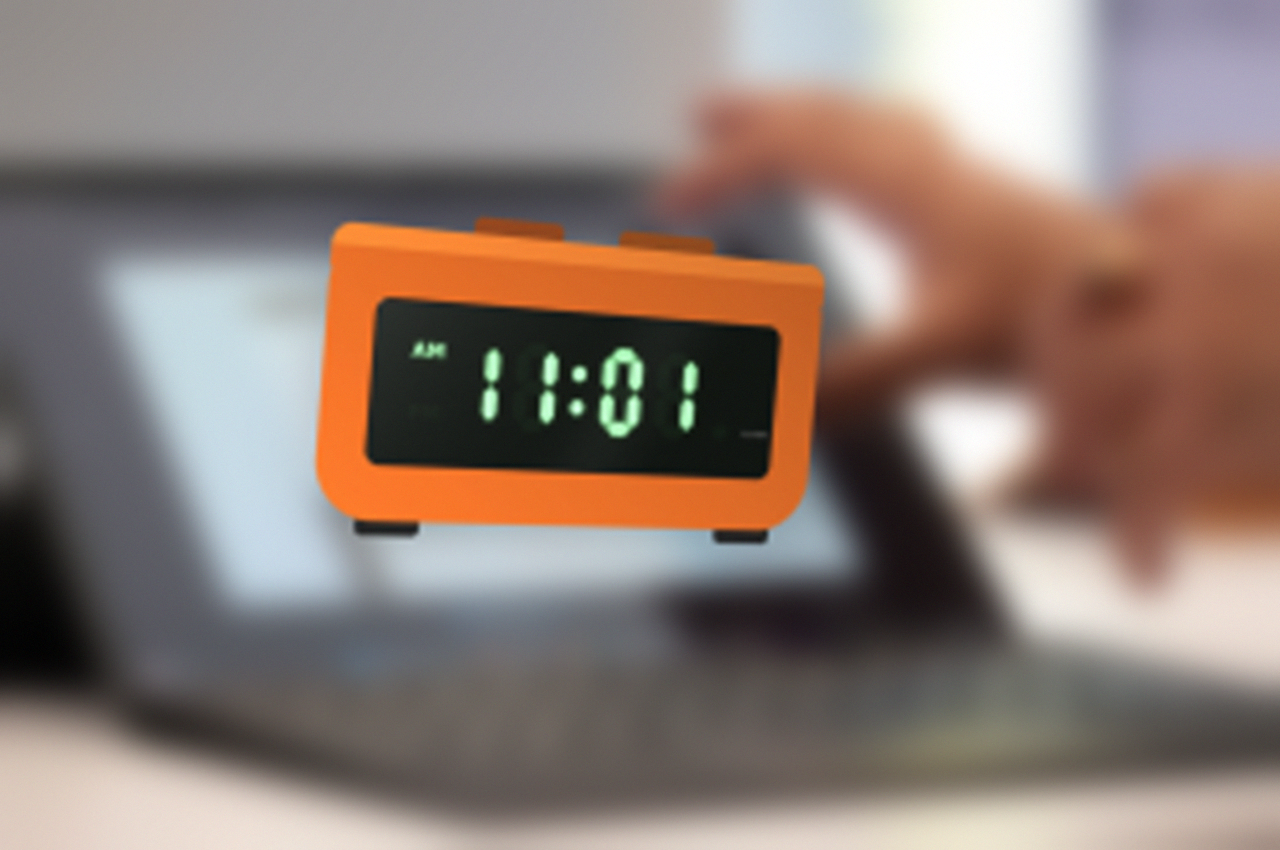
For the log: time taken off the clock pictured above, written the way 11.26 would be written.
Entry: 11.01
